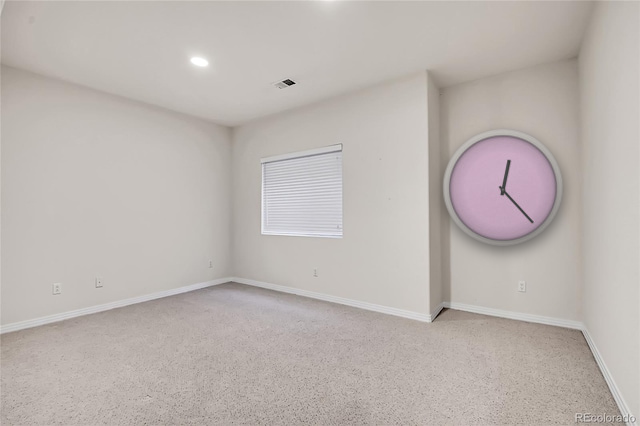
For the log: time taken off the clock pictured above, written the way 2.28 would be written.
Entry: 12.23
